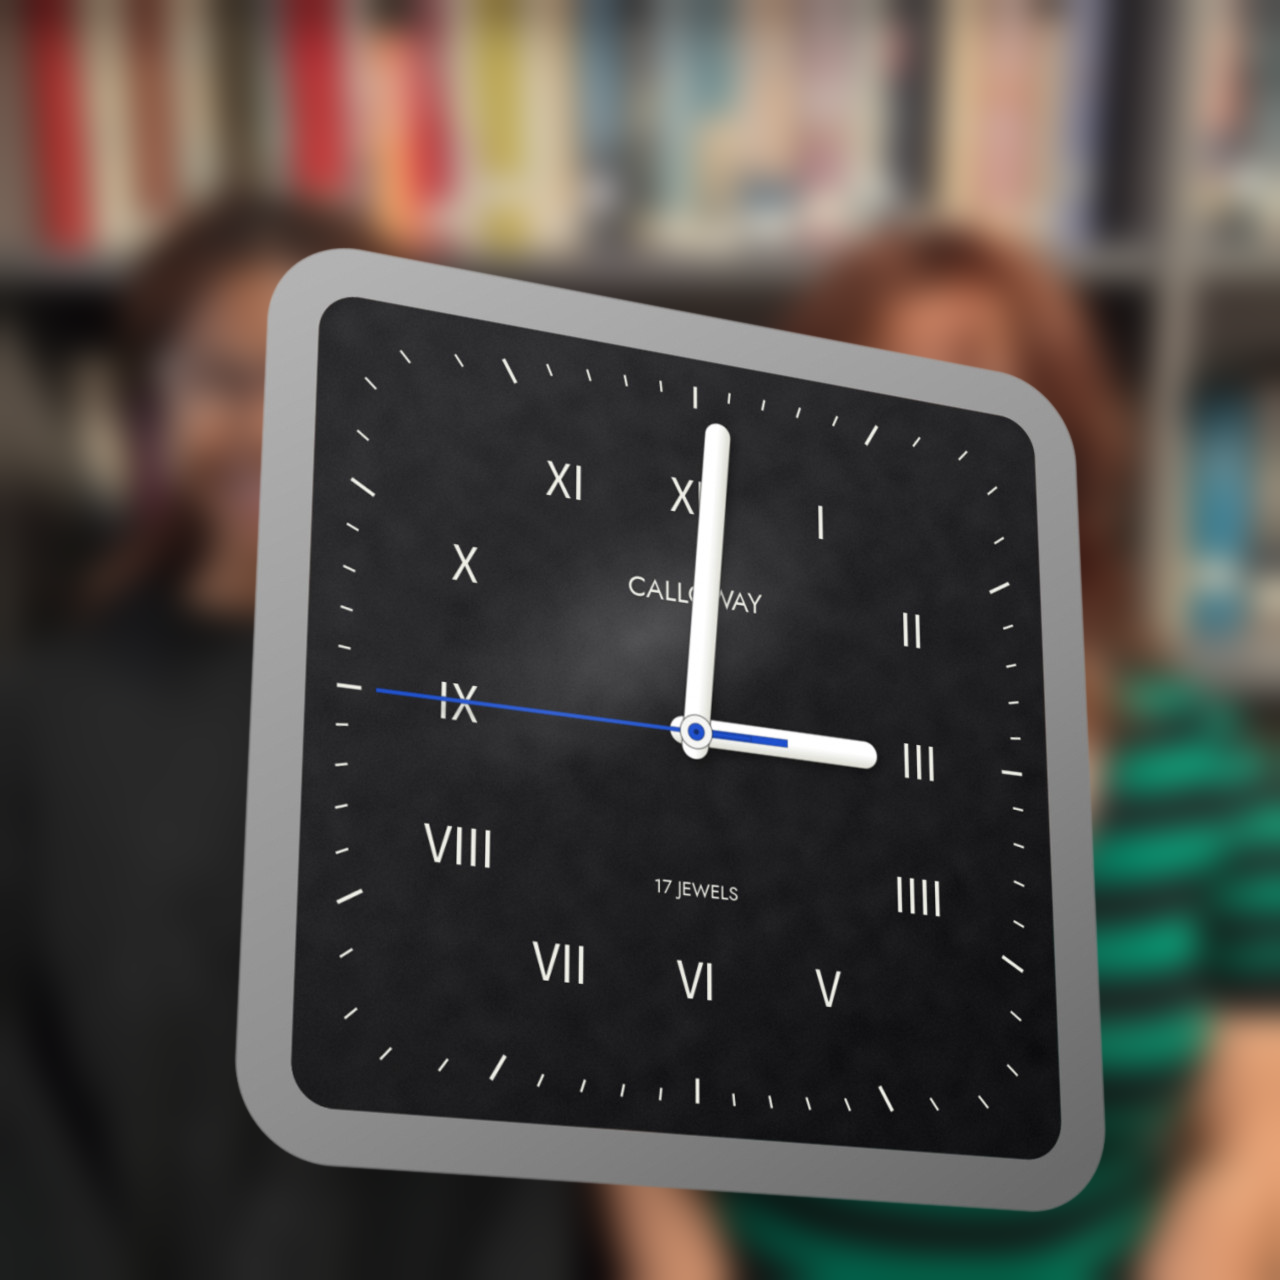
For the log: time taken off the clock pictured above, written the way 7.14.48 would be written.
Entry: 3.00.45
